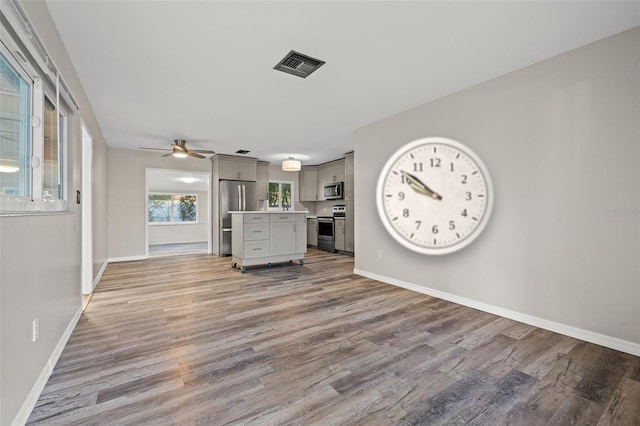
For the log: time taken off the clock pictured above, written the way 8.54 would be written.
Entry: 9.51
